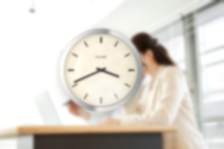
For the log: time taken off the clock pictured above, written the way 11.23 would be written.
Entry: 3.41
